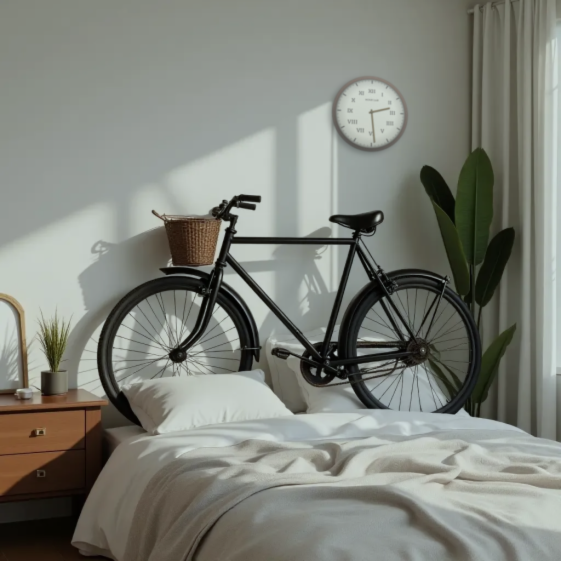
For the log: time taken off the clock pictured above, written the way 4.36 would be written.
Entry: 2.29
